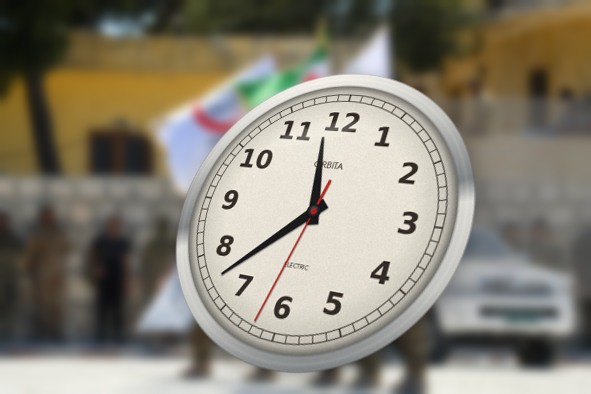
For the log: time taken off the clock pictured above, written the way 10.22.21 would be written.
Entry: 11.37.32
